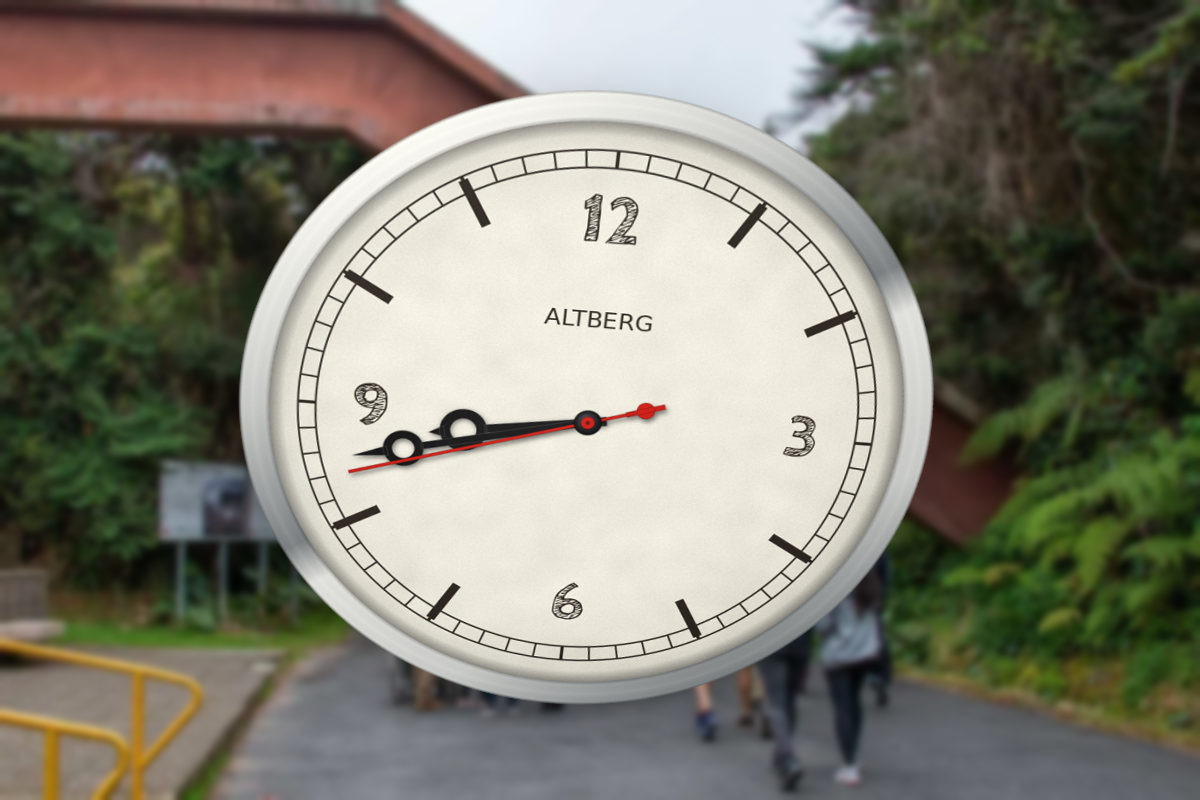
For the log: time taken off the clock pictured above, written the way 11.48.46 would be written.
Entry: 8.42.42
